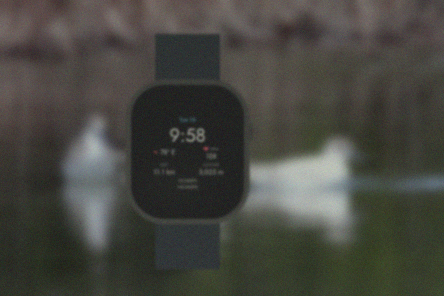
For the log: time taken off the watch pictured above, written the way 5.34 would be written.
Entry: 9.58
